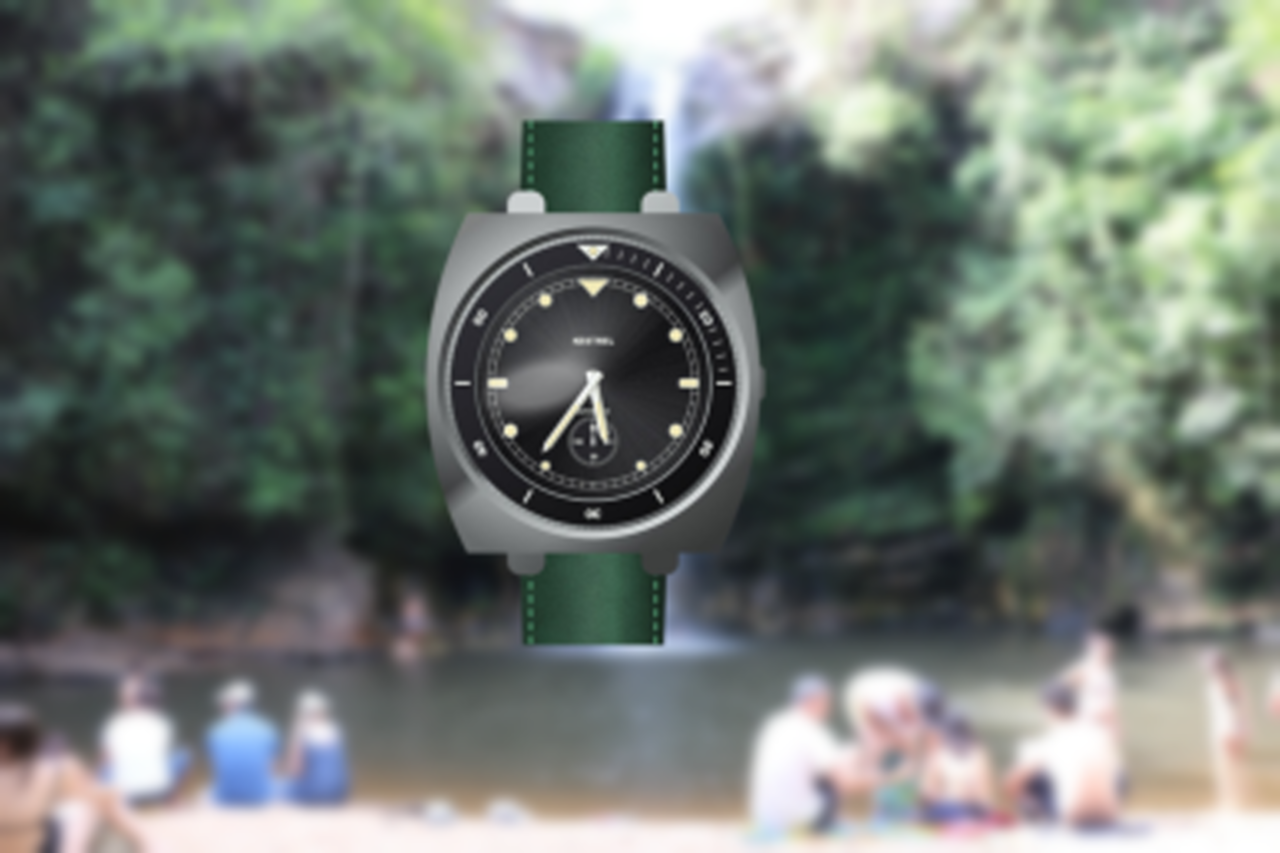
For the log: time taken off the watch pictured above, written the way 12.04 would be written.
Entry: 5.36
